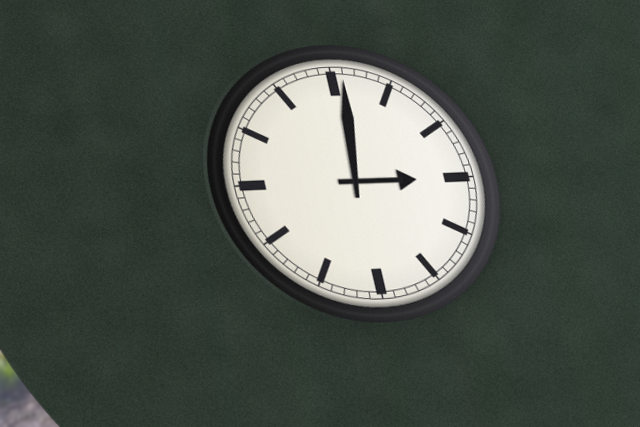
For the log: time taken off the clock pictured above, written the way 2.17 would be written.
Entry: 3.01
